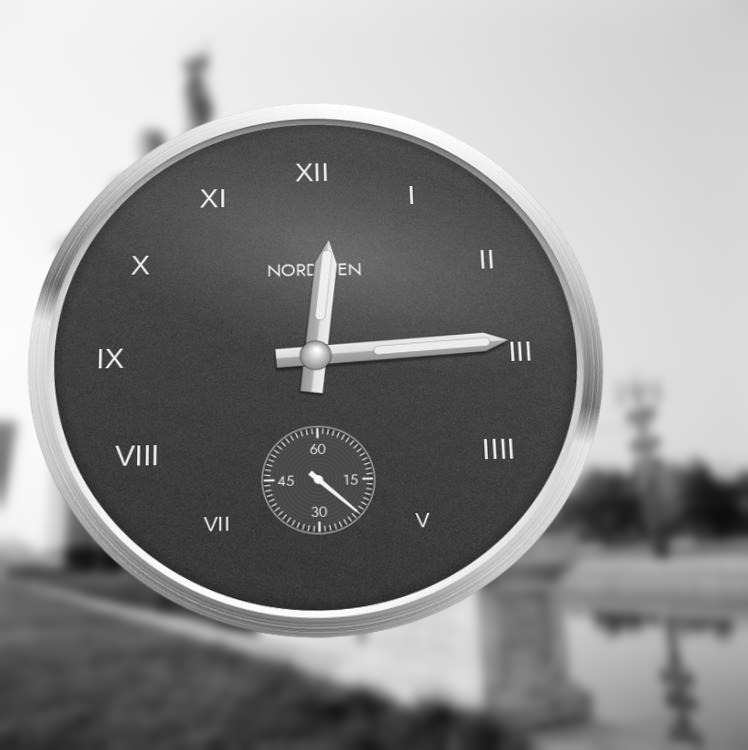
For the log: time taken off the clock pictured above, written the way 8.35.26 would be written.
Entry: 12.14.22
